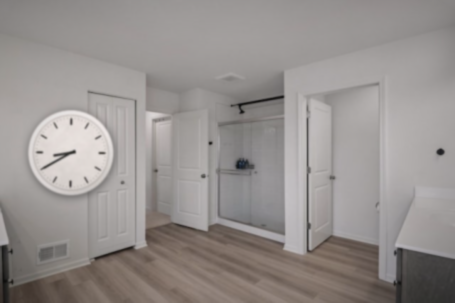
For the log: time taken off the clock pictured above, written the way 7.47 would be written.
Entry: 8.40
